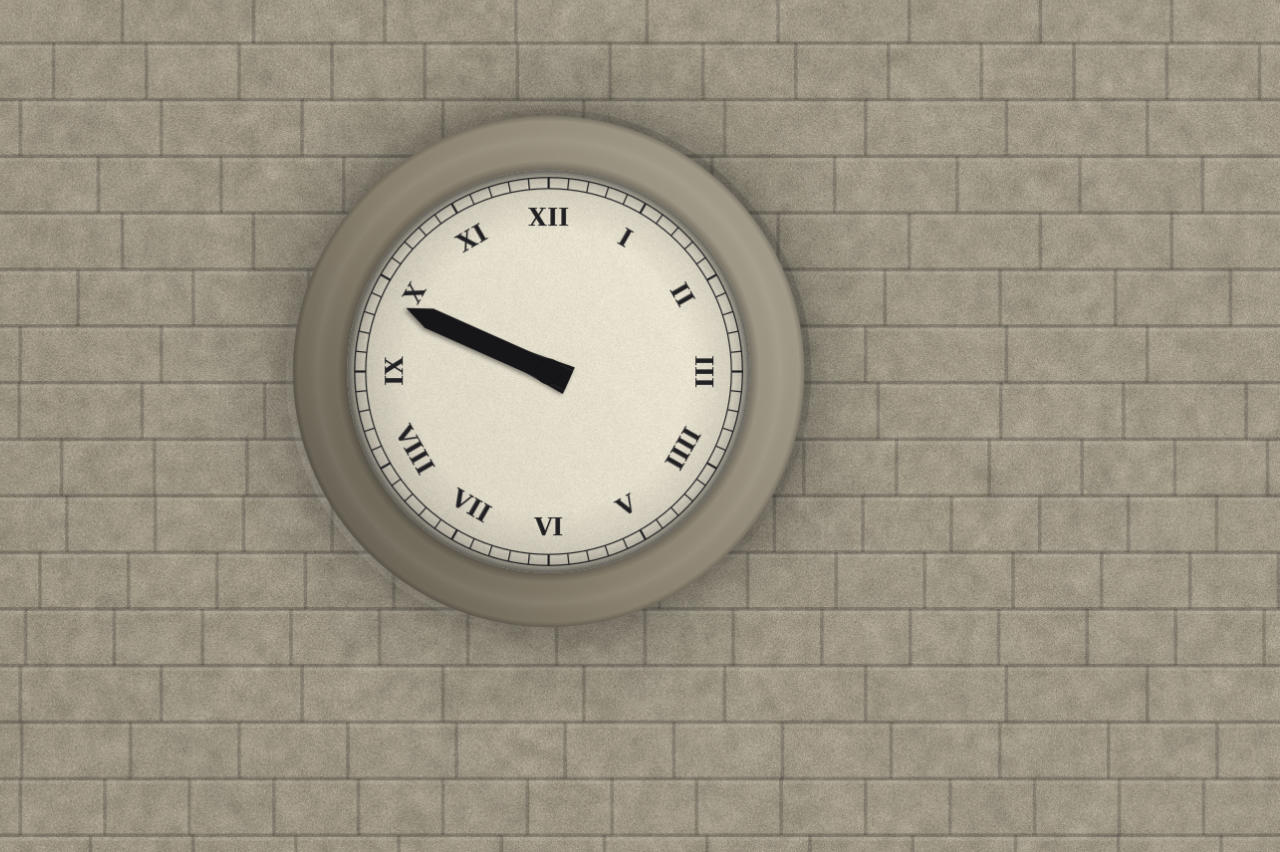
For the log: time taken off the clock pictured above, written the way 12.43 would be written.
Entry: 9.49
